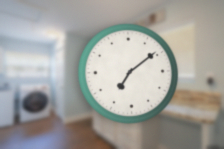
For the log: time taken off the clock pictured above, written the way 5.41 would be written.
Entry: 7.09
